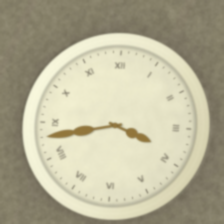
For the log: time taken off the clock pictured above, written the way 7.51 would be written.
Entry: 3.43
